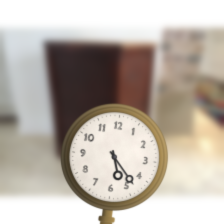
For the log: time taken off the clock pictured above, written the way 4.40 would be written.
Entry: 5.23
